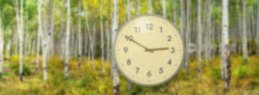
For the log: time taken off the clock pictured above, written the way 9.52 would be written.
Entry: 2.50
